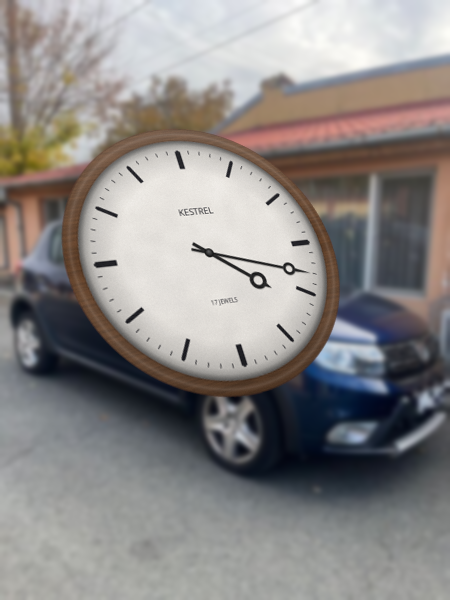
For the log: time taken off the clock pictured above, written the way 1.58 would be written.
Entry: 4.18
